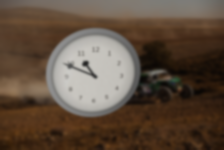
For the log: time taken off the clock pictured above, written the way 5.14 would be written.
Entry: 10.49
